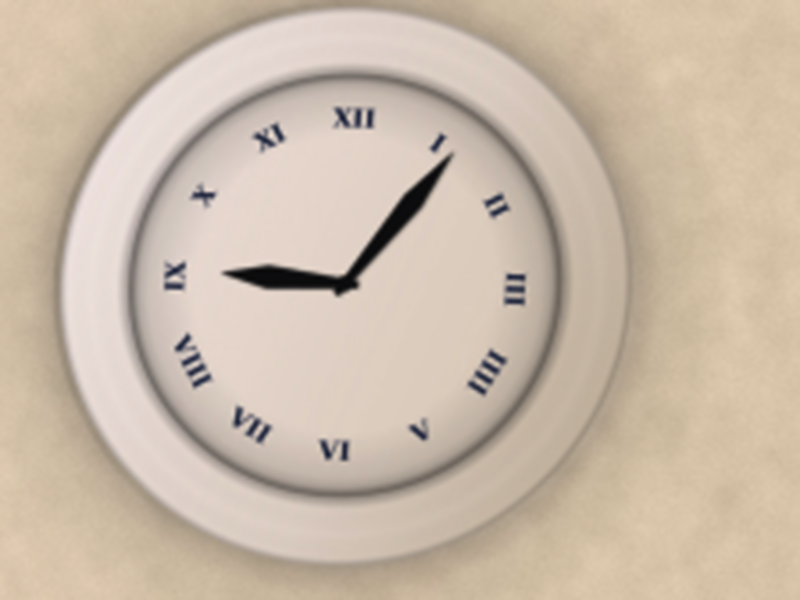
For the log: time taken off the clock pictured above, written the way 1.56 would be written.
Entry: 9.06
